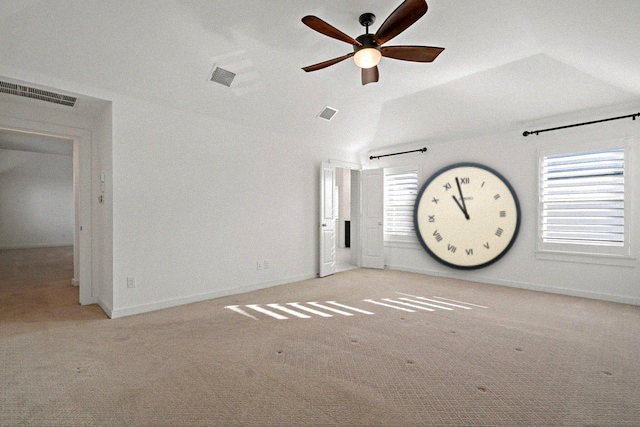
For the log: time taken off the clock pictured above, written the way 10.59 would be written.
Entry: 10.58
